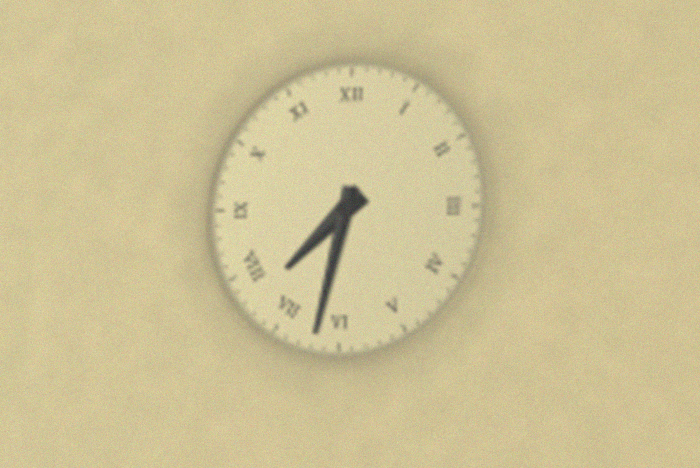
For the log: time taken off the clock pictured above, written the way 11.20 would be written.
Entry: 7.32
